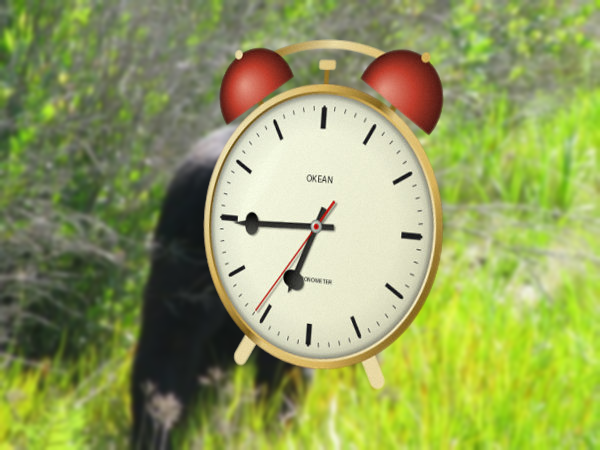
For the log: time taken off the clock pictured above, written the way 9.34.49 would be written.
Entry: 6.44.36
